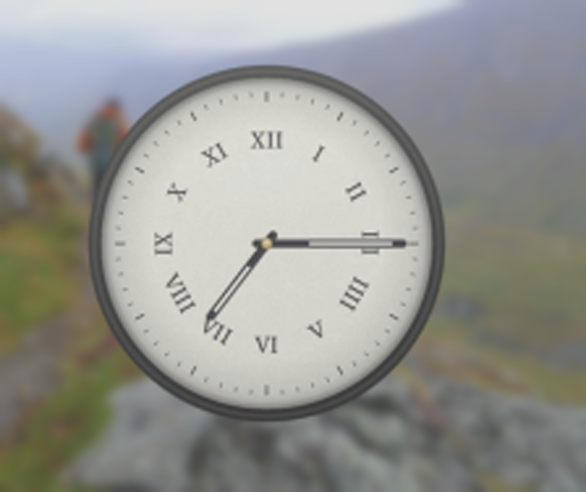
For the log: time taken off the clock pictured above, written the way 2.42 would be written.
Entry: 7.15
